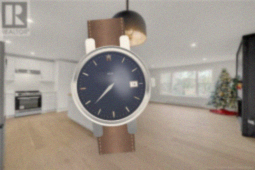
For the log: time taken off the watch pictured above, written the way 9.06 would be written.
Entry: 7.38
